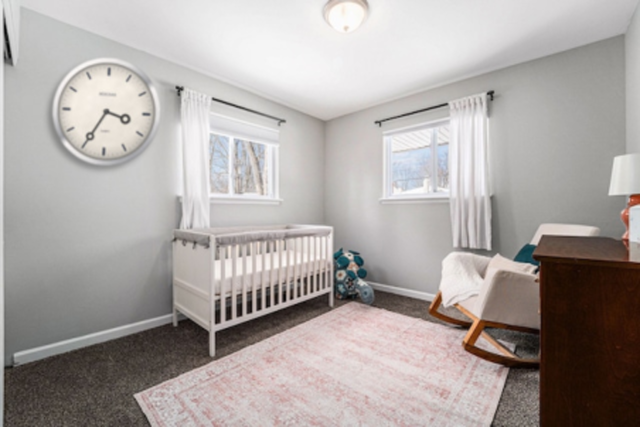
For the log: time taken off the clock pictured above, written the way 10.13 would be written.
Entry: 3.35
